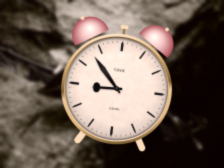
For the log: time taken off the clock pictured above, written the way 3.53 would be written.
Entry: 8.53
